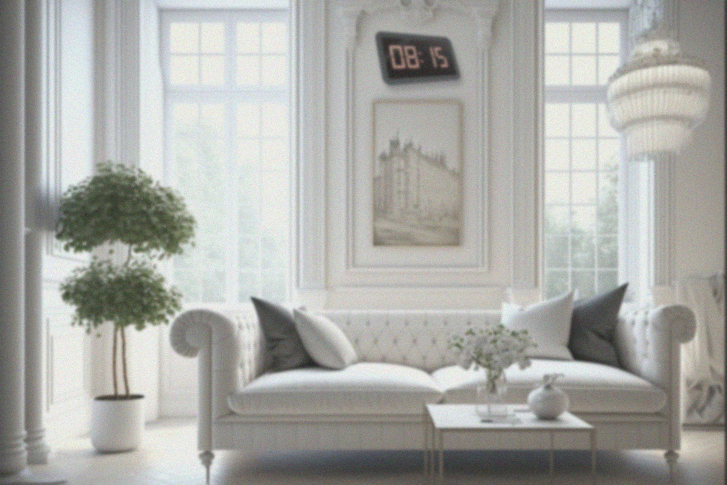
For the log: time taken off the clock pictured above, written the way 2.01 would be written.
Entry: 8.15
